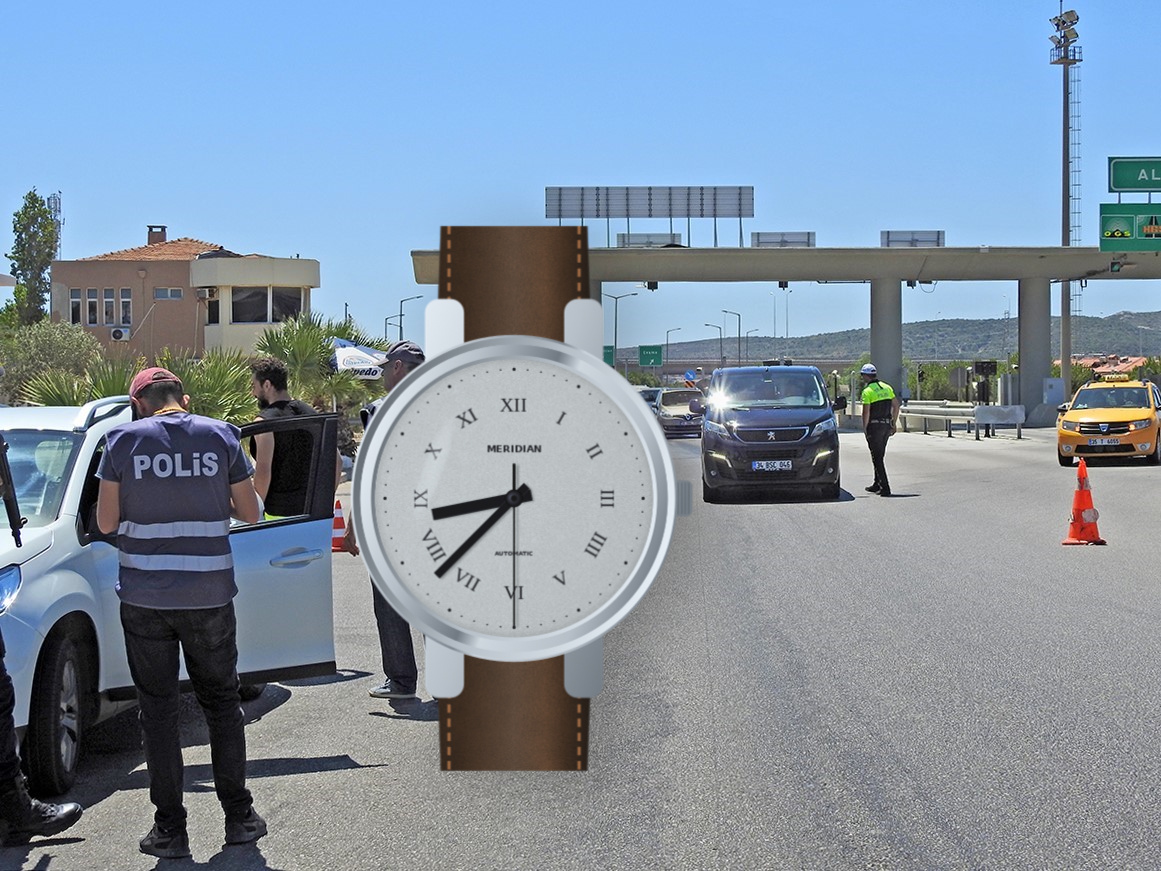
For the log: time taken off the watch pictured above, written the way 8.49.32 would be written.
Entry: 8.37.30
